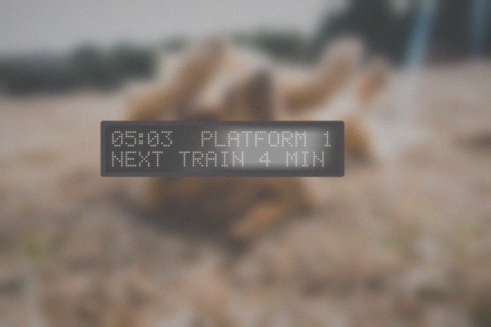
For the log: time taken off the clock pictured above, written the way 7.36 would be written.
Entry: 5.03
